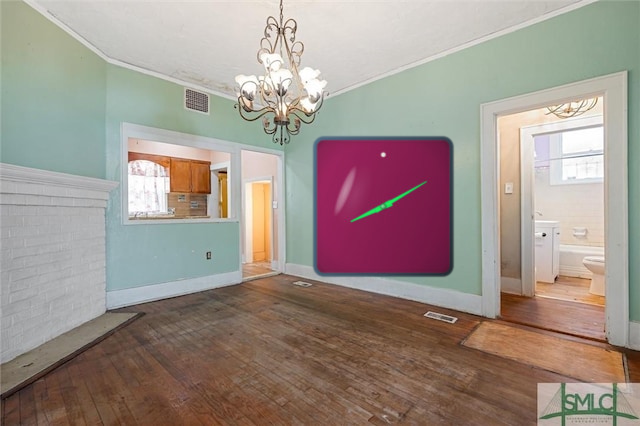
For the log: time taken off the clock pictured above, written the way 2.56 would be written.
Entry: 8.10
